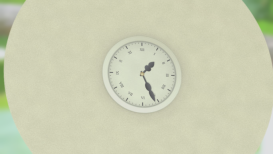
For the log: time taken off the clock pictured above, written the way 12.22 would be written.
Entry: 1.26
